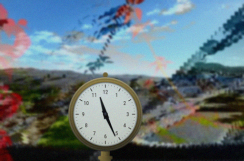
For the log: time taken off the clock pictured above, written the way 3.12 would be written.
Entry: 11.26
